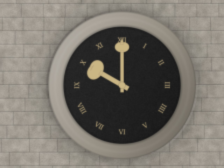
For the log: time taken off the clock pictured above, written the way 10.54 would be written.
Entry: 10.00
